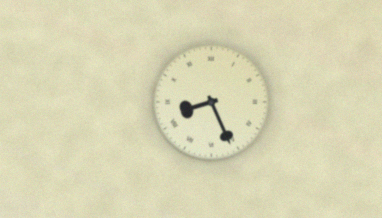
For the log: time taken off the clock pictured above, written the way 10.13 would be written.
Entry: 8.26
